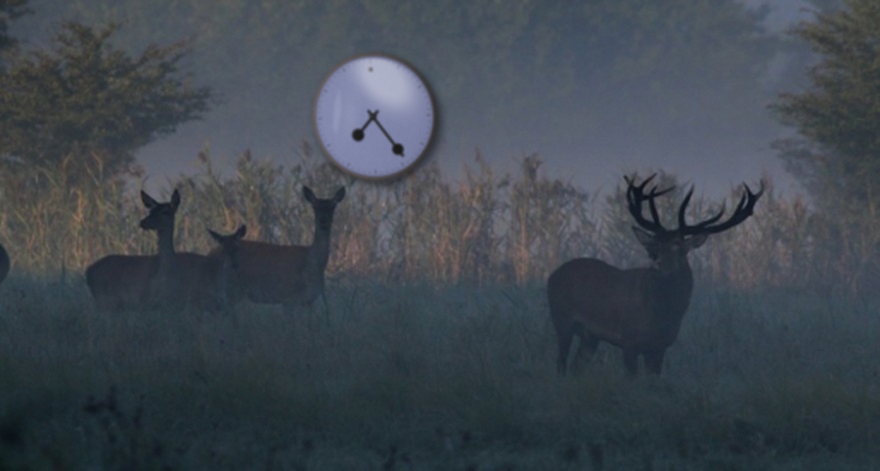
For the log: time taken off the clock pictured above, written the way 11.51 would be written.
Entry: 7.24
